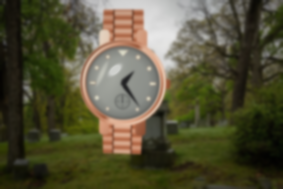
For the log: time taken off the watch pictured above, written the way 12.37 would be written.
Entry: 1.24
